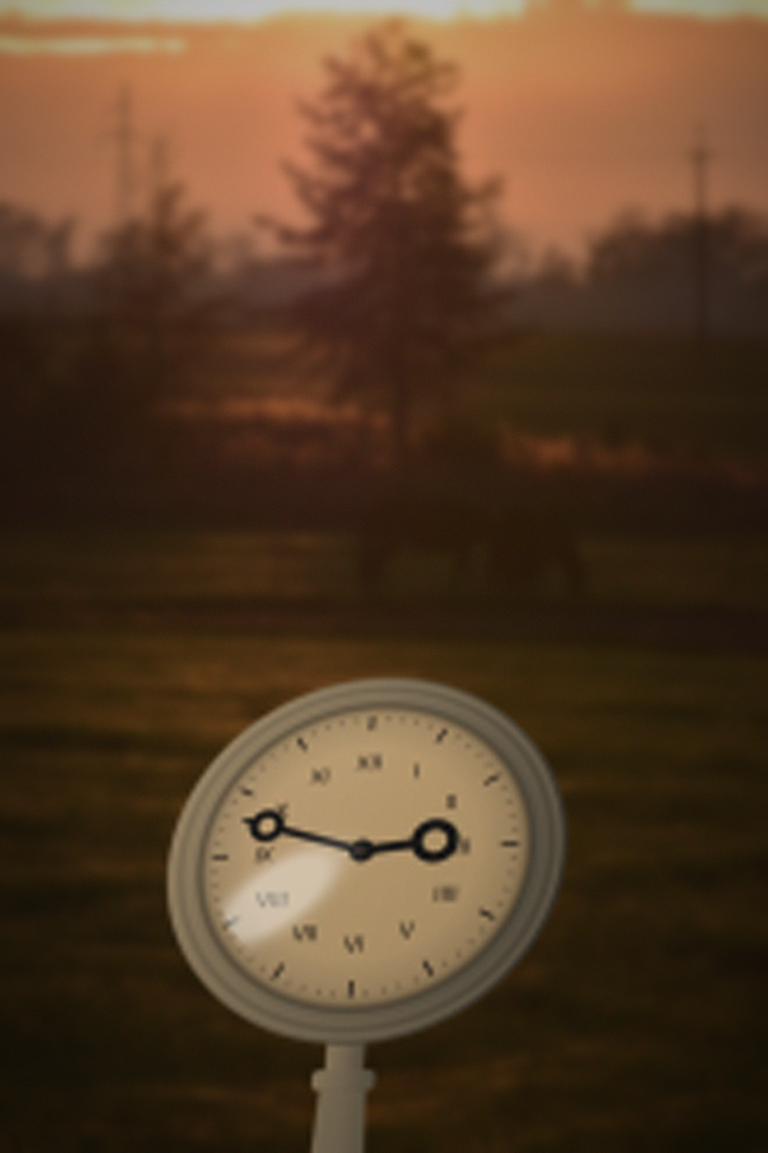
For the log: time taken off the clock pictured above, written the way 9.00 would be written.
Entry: 2.48
